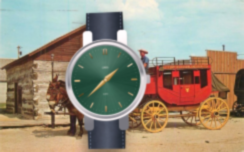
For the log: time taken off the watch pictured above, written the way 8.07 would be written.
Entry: 1.38
